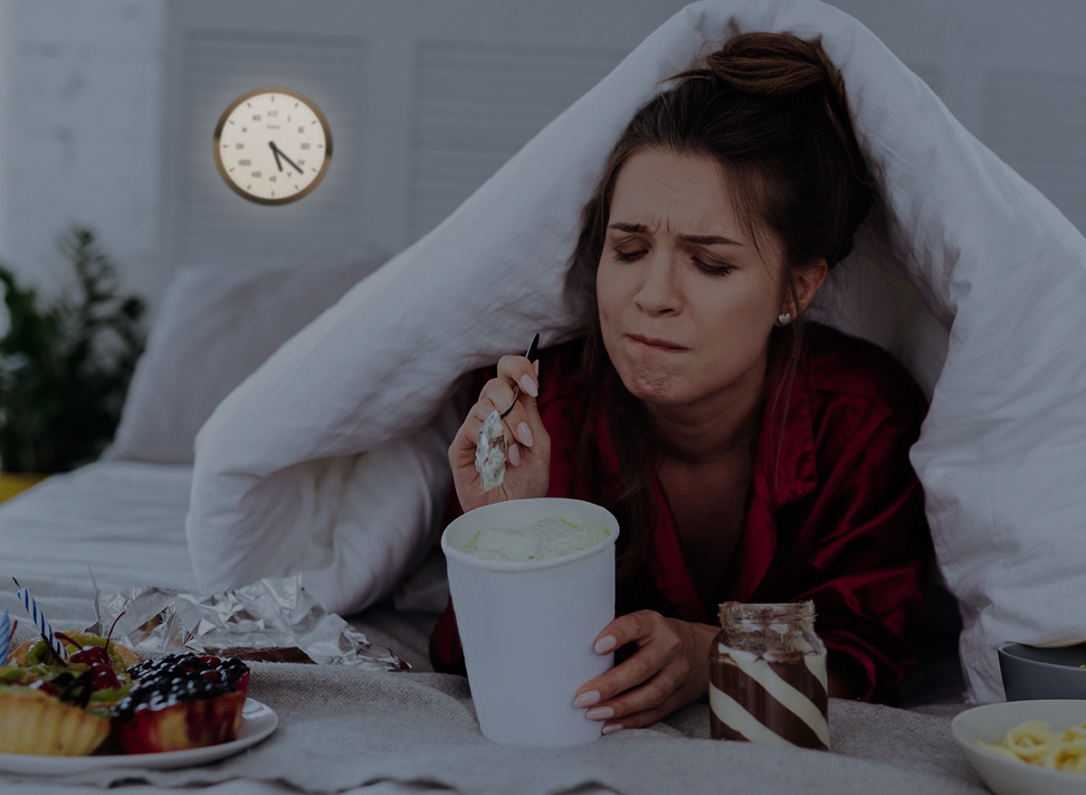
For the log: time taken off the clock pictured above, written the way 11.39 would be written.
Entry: 5.22
